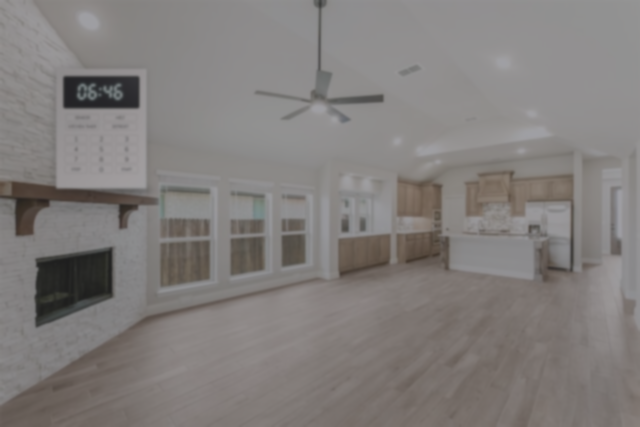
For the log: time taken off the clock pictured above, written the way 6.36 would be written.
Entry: 6.46
